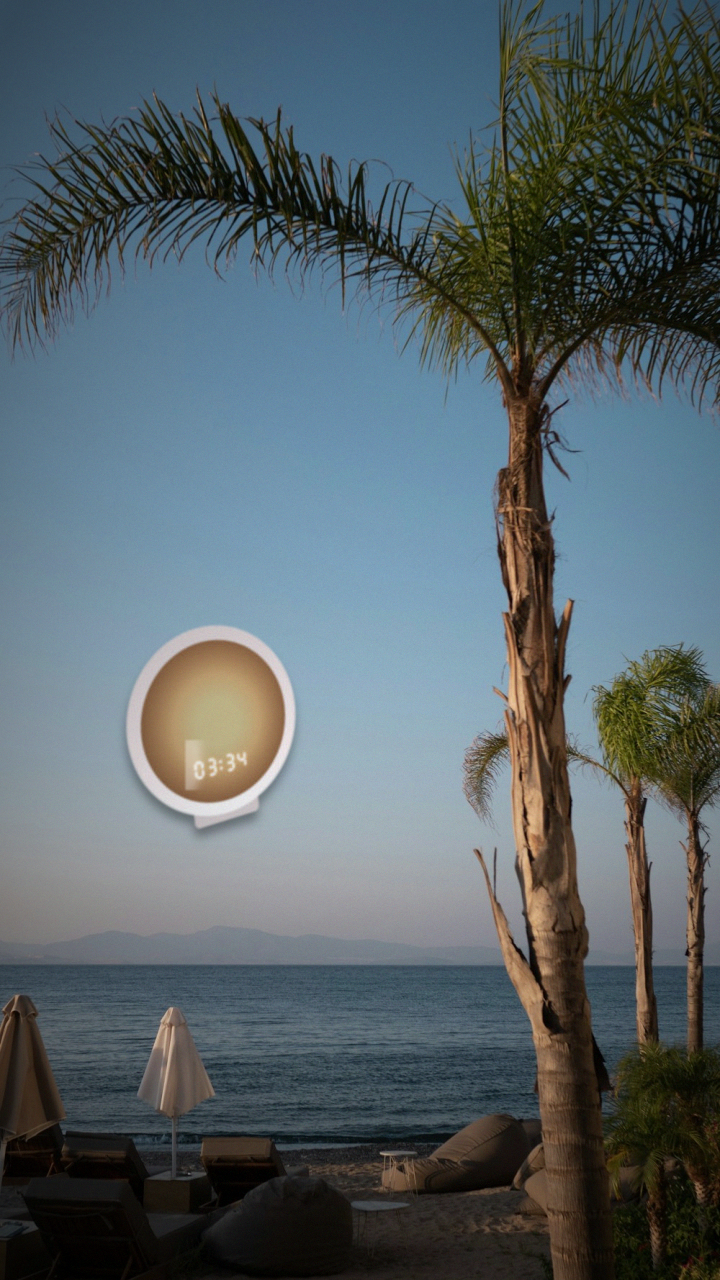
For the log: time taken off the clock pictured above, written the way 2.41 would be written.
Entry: 3.34
